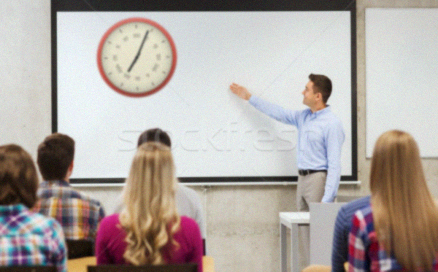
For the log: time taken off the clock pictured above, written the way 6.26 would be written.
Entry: 7.04
